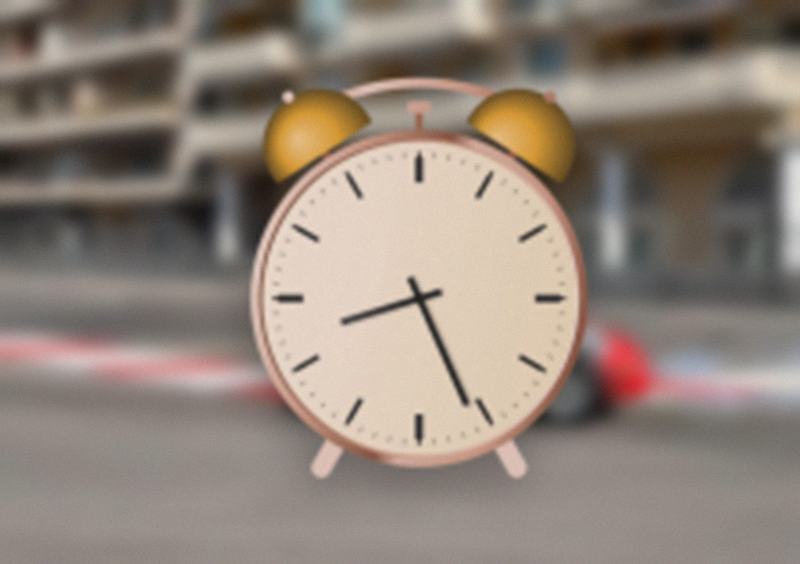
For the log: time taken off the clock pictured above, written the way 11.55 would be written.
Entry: 8.26
